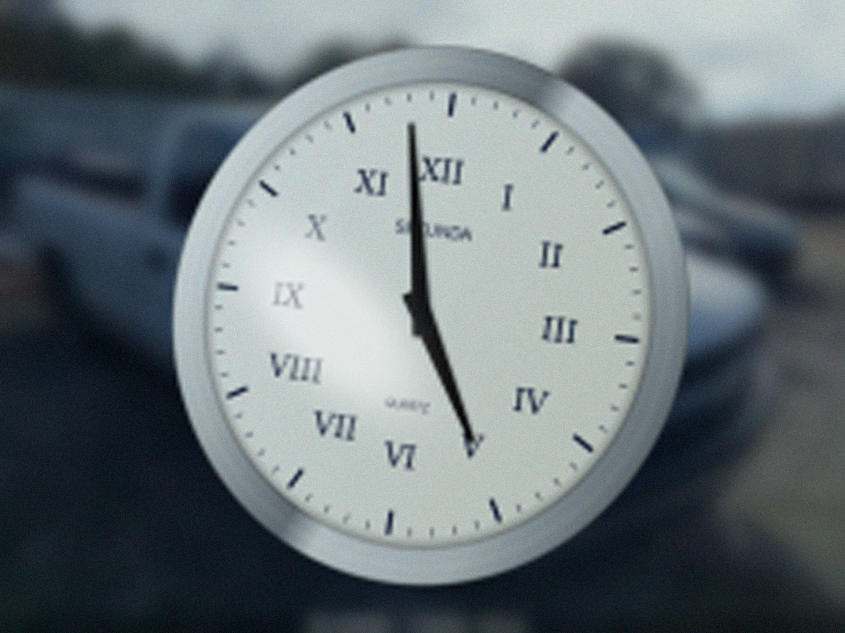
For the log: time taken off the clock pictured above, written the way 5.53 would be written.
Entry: 4.58
